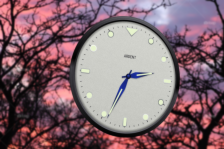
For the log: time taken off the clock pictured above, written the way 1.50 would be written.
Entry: 2.34
